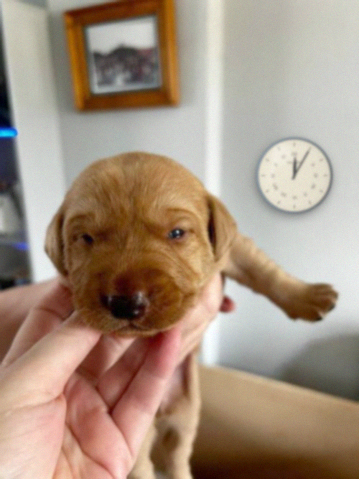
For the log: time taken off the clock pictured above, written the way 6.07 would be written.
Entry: 12.05
